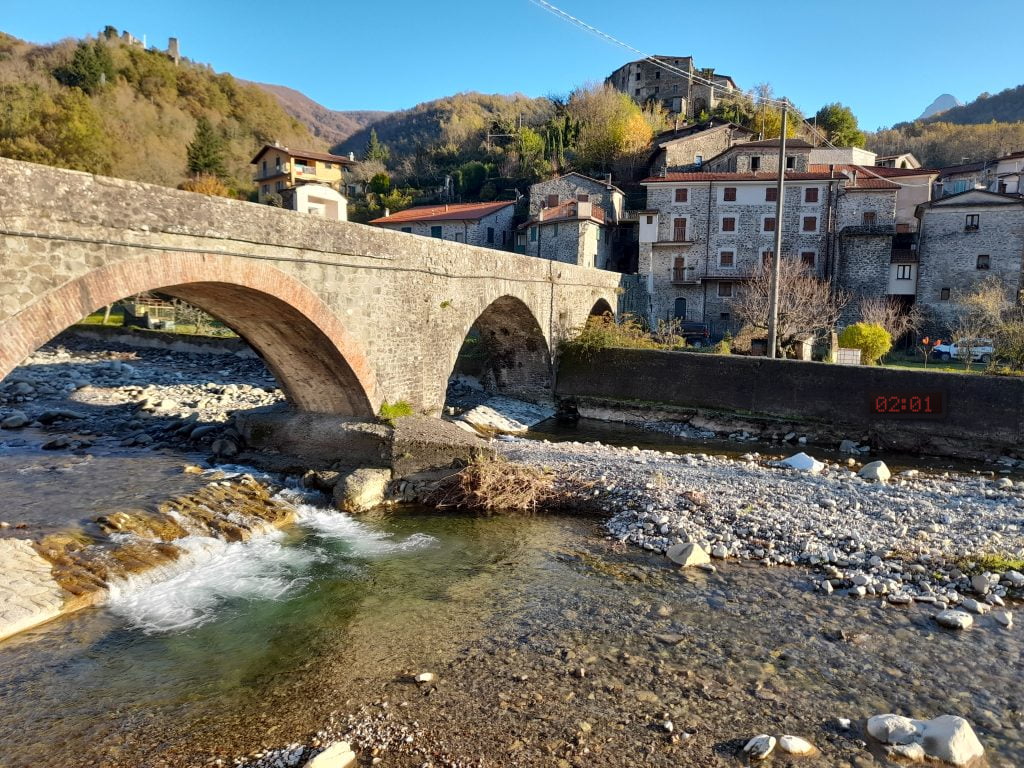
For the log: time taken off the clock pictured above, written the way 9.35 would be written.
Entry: 2.01
